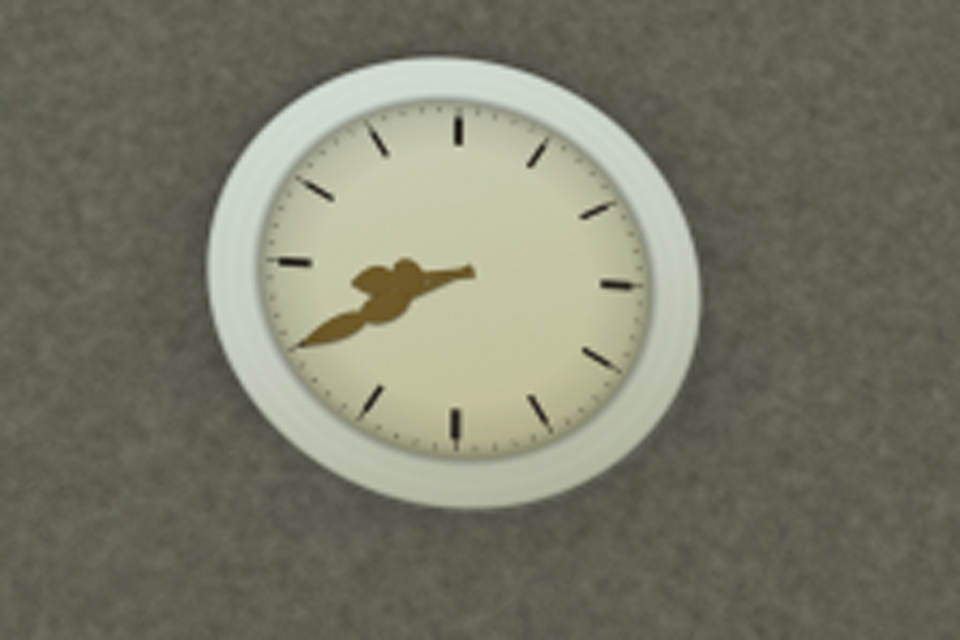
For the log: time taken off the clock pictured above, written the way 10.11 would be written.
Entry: 8.40
